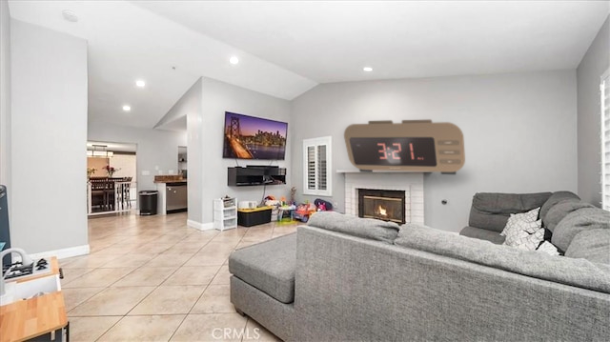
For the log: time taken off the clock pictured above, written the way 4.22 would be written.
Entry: 3.21
